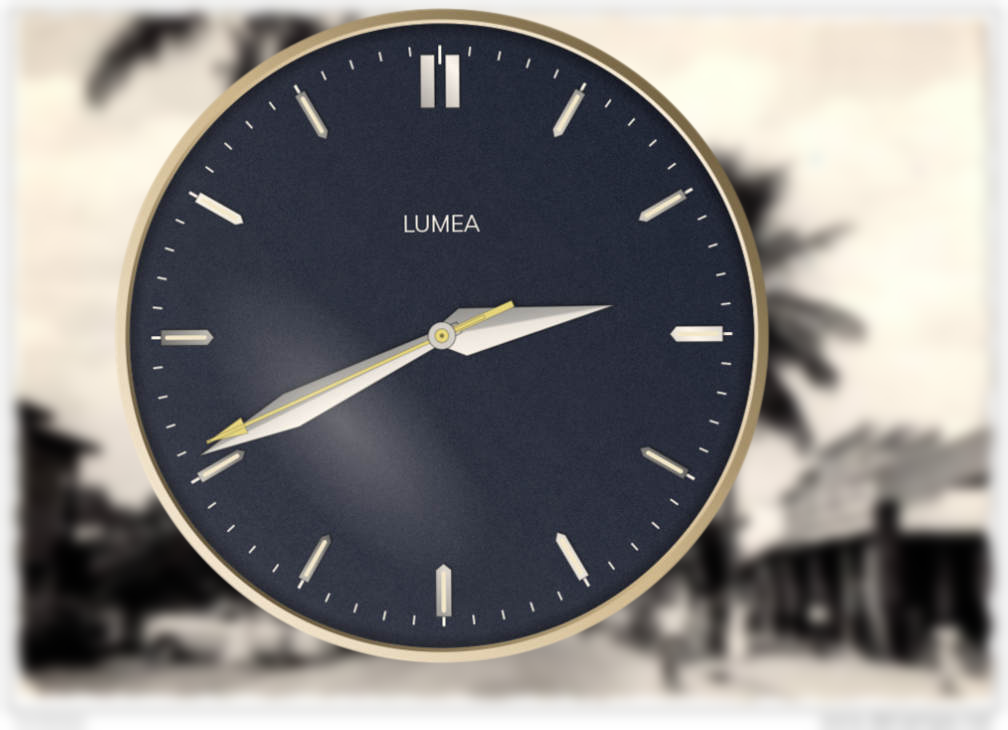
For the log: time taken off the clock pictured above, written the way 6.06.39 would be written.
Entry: 2.40.41
